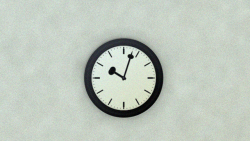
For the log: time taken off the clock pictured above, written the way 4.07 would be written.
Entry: 10.03
